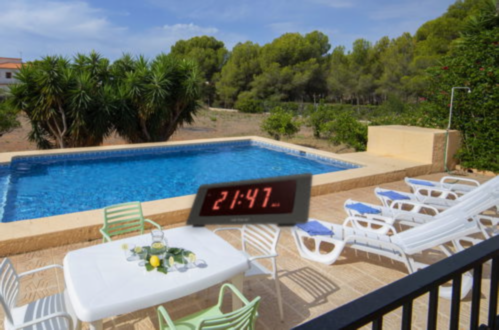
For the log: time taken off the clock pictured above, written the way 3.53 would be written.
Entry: 21.47
